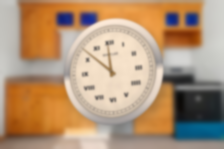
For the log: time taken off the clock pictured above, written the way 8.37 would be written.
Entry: 11.52
